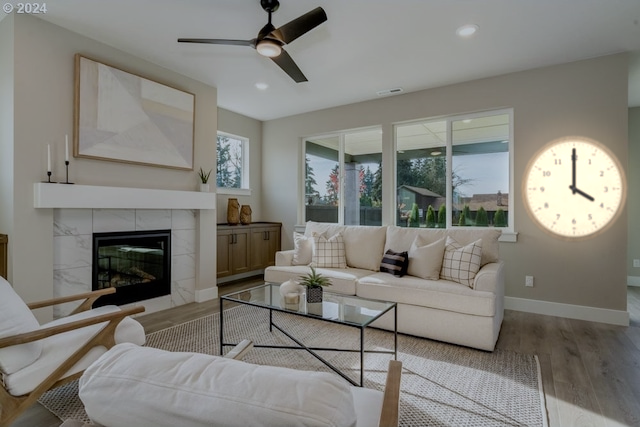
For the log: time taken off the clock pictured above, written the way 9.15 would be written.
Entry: 4.00
